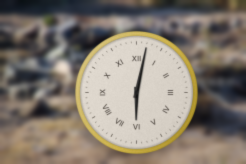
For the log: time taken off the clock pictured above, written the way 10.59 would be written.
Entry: 6.02
